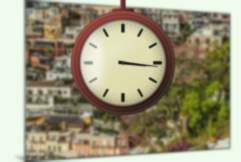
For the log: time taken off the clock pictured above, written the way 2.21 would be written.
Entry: 3.16
